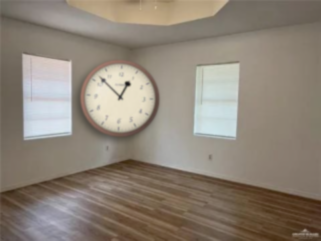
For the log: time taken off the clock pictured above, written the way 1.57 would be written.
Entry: 12.52
